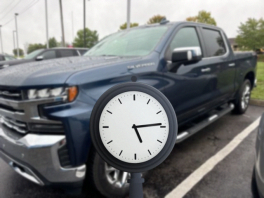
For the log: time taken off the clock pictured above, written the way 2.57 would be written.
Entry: 5.14
